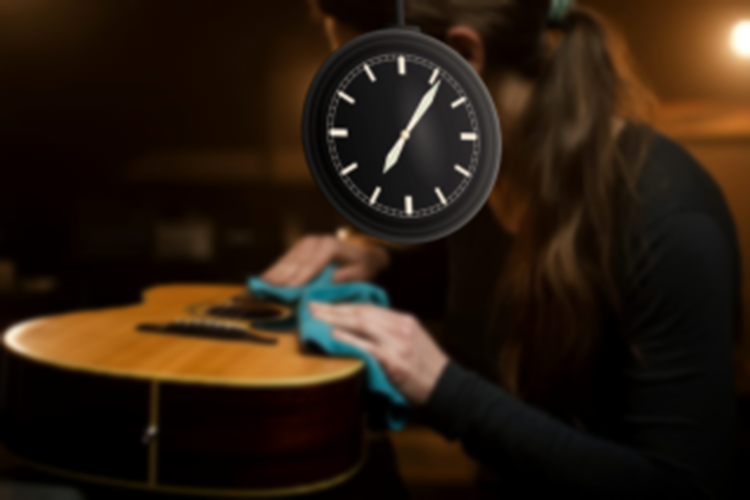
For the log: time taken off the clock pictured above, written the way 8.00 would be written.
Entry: 7.06
